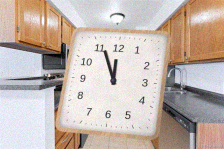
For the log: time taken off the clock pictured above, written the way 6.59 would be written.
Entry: 11.56
